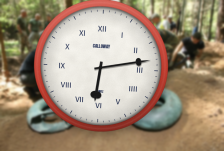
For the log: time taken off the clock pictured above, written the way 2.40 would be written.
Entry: 6.13
